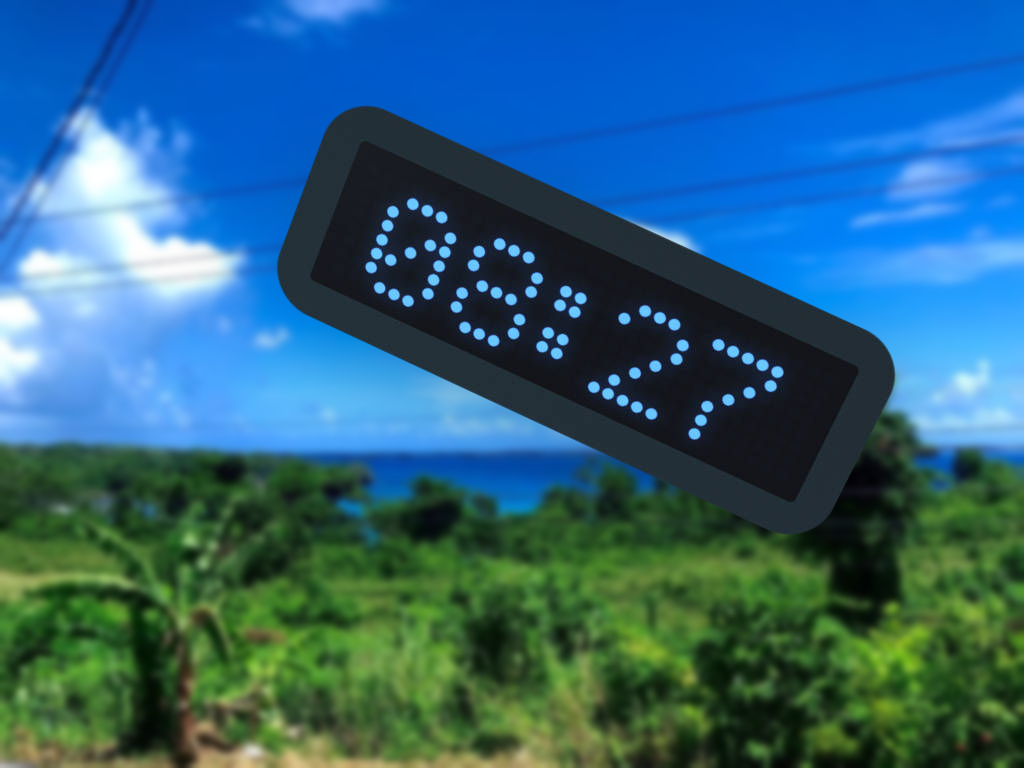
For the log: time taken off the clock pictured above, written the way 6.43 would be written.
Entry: 8.27
